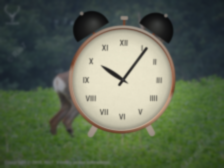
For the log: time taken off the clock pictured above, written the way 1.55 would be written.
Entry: 10.06
